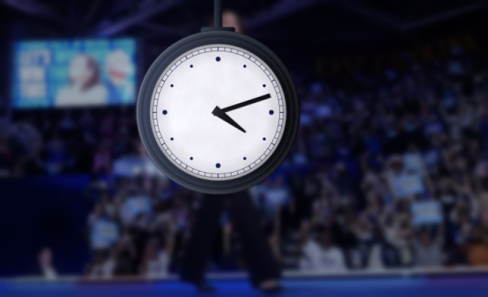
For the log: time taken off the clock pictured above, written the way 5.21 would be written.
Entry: 4.12
